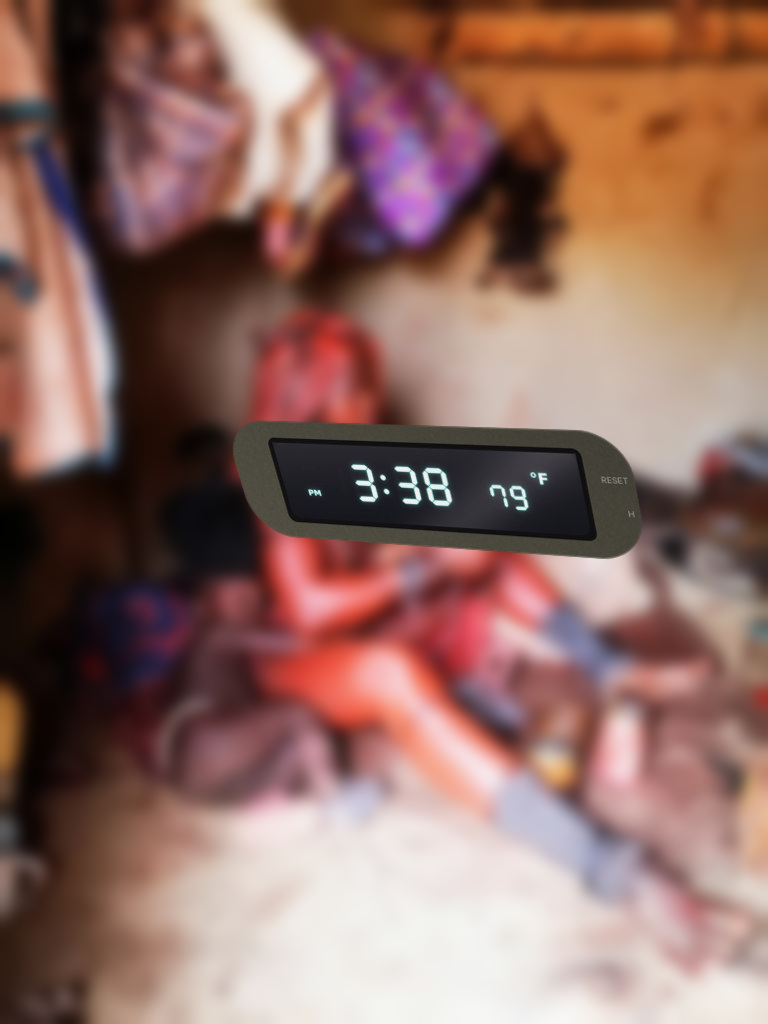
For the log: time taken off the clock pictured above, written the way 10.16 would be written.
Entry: 3.38
